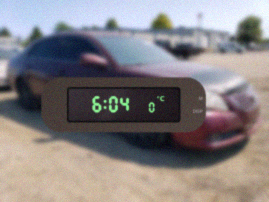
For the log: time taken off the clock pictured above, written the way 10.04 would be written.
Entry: 6.04
